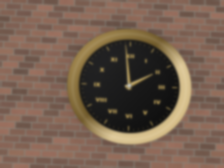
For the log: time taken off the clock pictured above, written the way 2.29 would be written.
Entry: 1.59
